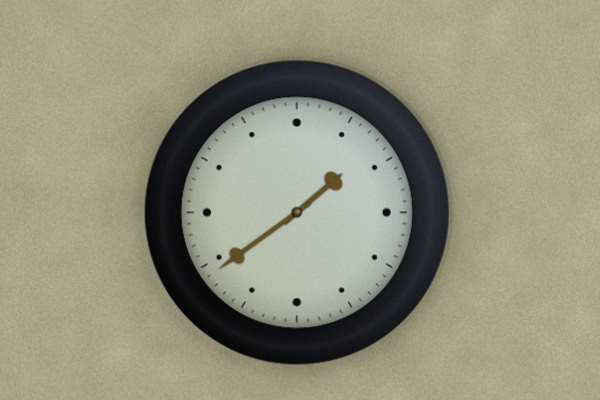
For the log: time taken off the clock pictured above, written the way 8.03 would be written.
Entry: 1.39
